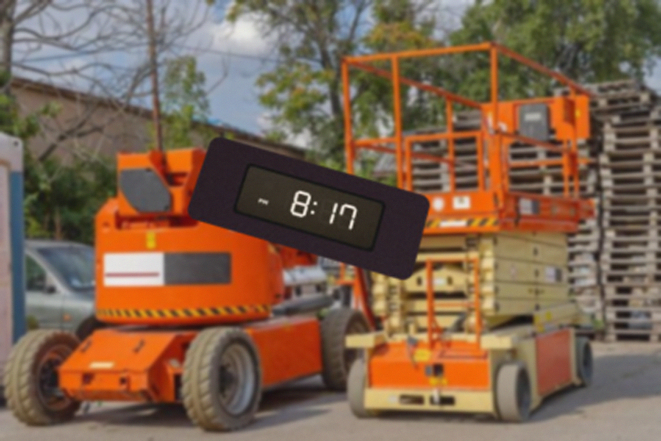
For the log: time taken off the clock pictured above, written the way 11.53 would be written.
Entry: 8.17
